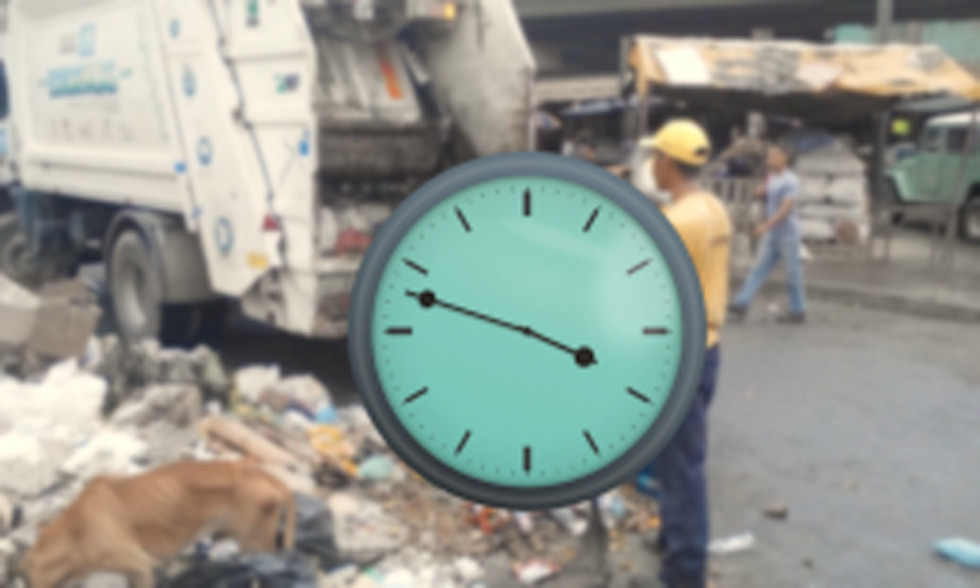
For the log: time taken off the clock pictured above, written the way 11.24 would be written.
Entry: 3.48
